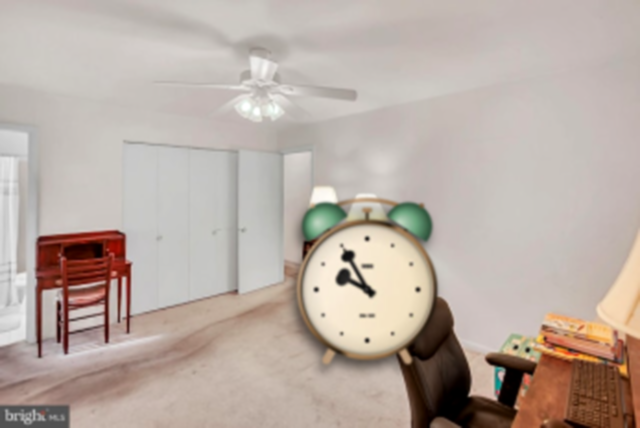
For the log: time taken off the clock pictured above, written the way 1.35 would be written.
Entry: 9.55
